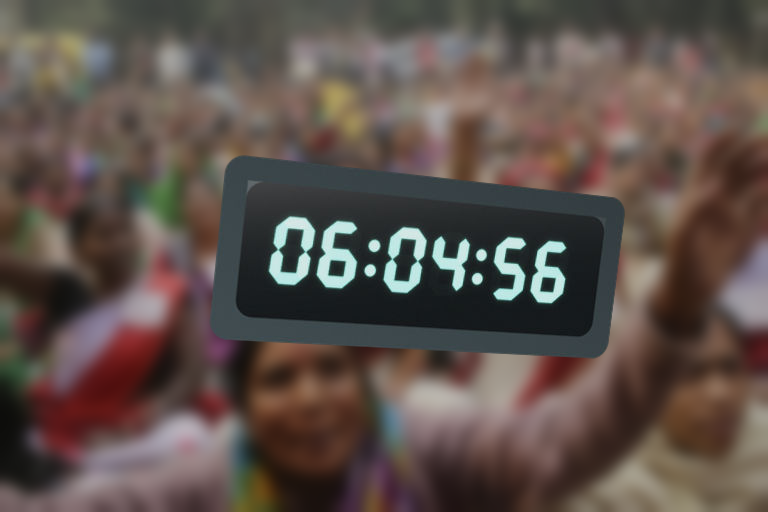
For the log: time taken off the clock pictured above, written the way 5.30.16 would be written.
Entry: 6.04.56
